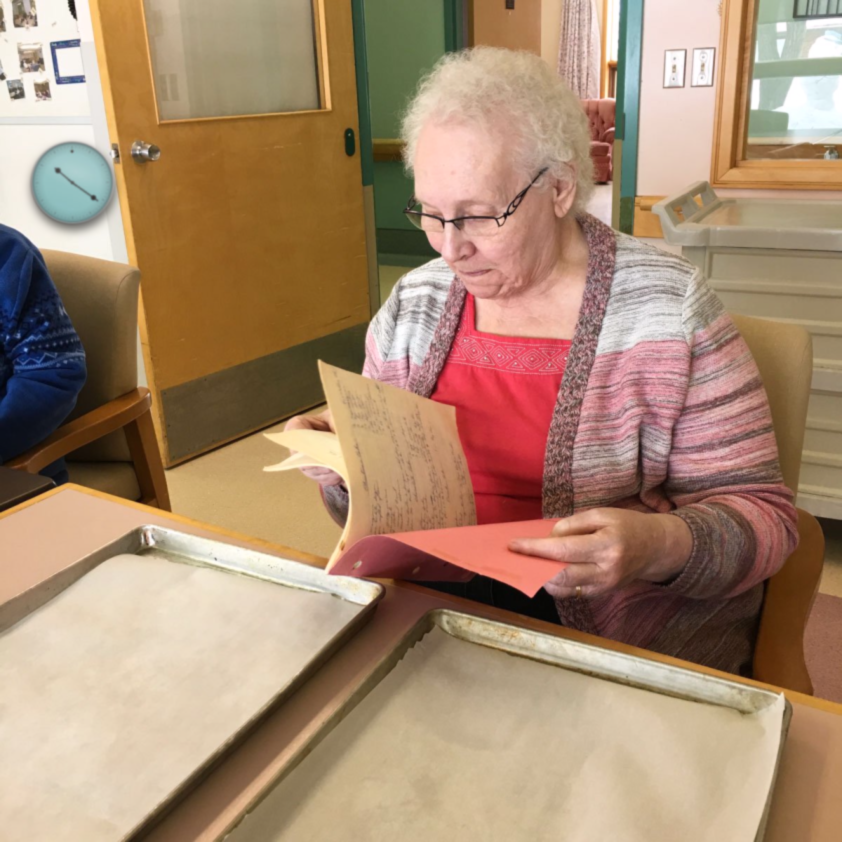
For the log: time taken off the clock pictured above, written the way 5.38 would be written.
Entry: 10.21
